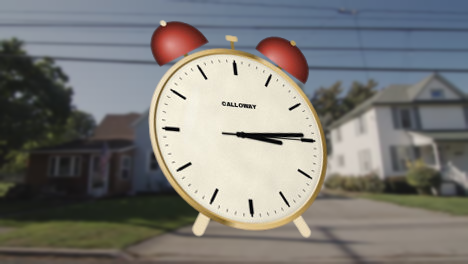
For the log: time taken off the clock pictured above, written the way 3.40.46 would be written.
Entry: 3.14.15
